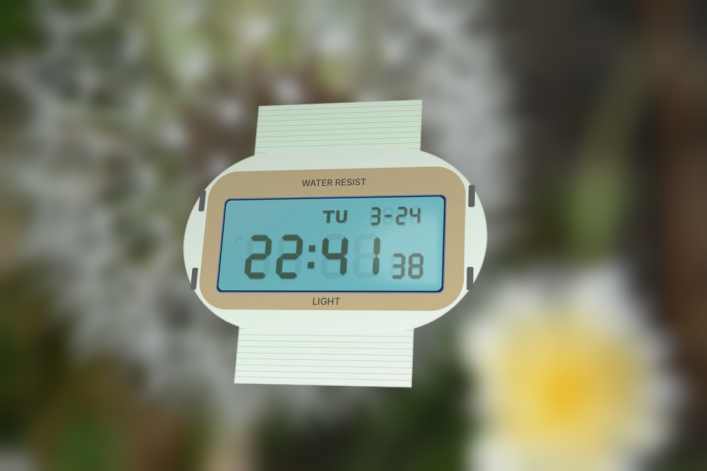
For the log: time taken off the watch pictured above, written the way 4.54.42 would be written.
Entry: 22.41.38
